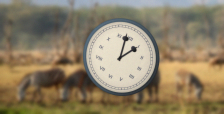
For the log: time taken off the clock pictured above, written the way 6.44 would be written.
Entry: 12.58
